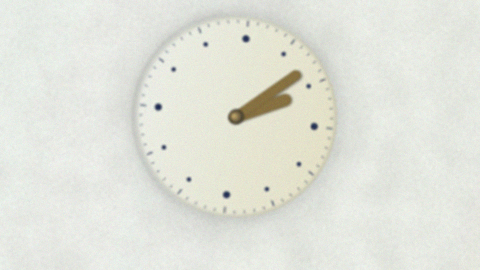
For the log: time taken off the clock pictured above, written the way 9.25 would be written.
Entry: 2.08
